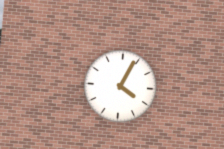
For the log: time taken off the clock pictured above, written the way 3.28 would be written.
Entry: 4.04
